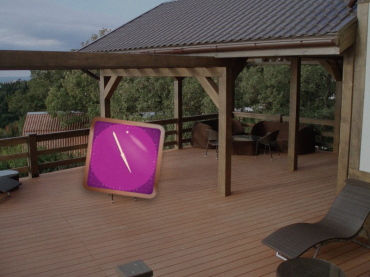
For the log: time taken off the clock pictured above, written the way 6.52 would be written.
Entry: 4.55
